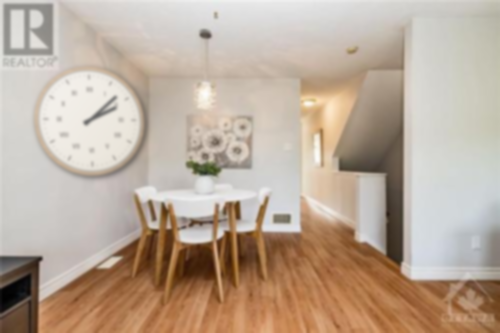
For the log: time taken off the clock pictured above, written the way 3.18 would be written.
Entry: 2.08
